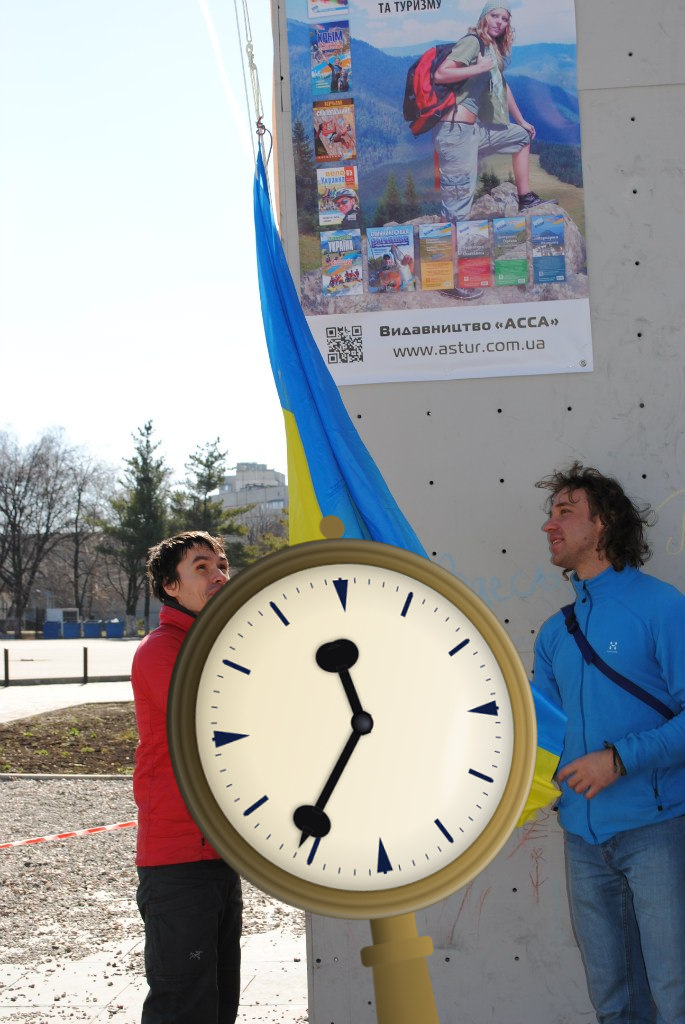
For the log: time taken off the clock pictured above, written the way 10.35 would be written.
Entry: 11.36
